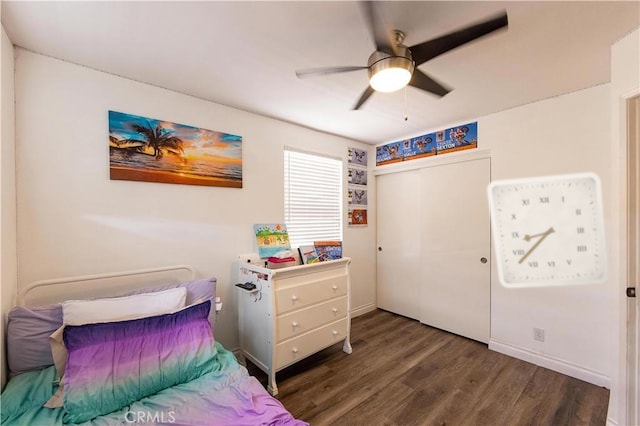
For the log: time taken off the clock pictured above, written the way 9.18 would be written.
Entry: 8.38
